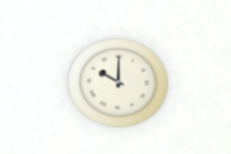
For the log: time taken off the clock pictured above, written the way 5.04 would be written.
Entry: 10.00
